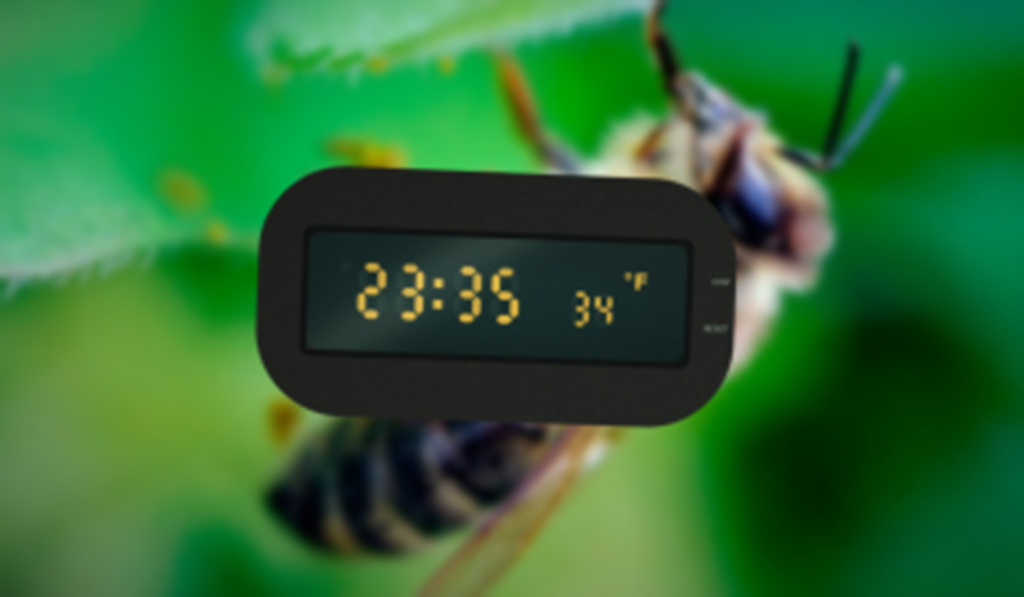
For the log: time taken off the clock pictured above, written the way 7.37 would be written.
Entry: 23.35
